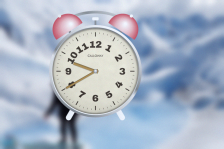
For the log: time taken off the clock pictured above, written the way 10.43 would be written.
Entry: 9.40
